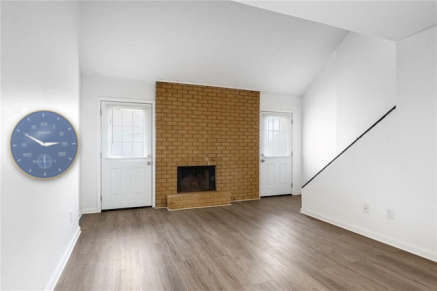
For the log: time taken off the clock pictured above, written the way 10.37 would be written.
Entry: 2.50
